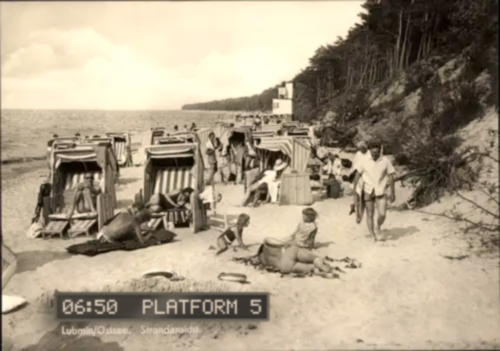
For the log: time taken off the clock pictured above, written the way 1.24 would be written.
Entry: 6.50
